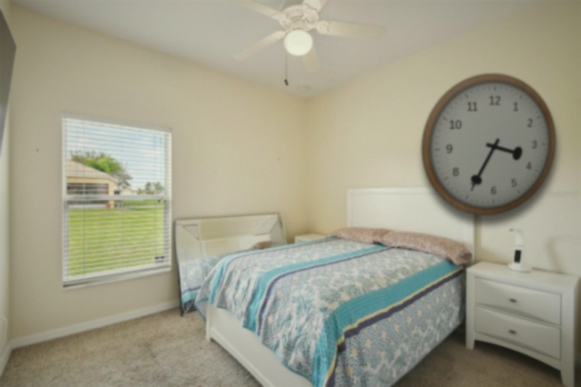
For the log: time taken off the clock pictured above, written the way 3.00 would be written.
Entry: 3.35
